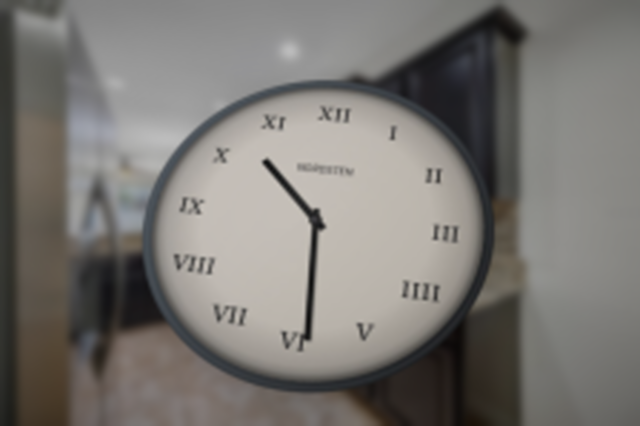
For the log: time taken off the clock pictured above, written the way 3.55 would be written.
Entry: 10.29
